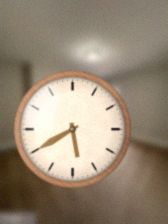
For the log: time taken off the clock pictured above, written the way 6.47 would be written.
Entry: 5.40
